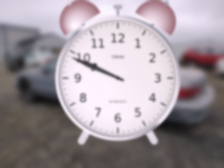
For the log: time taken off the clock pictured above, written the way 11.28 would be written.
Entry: 9.49
